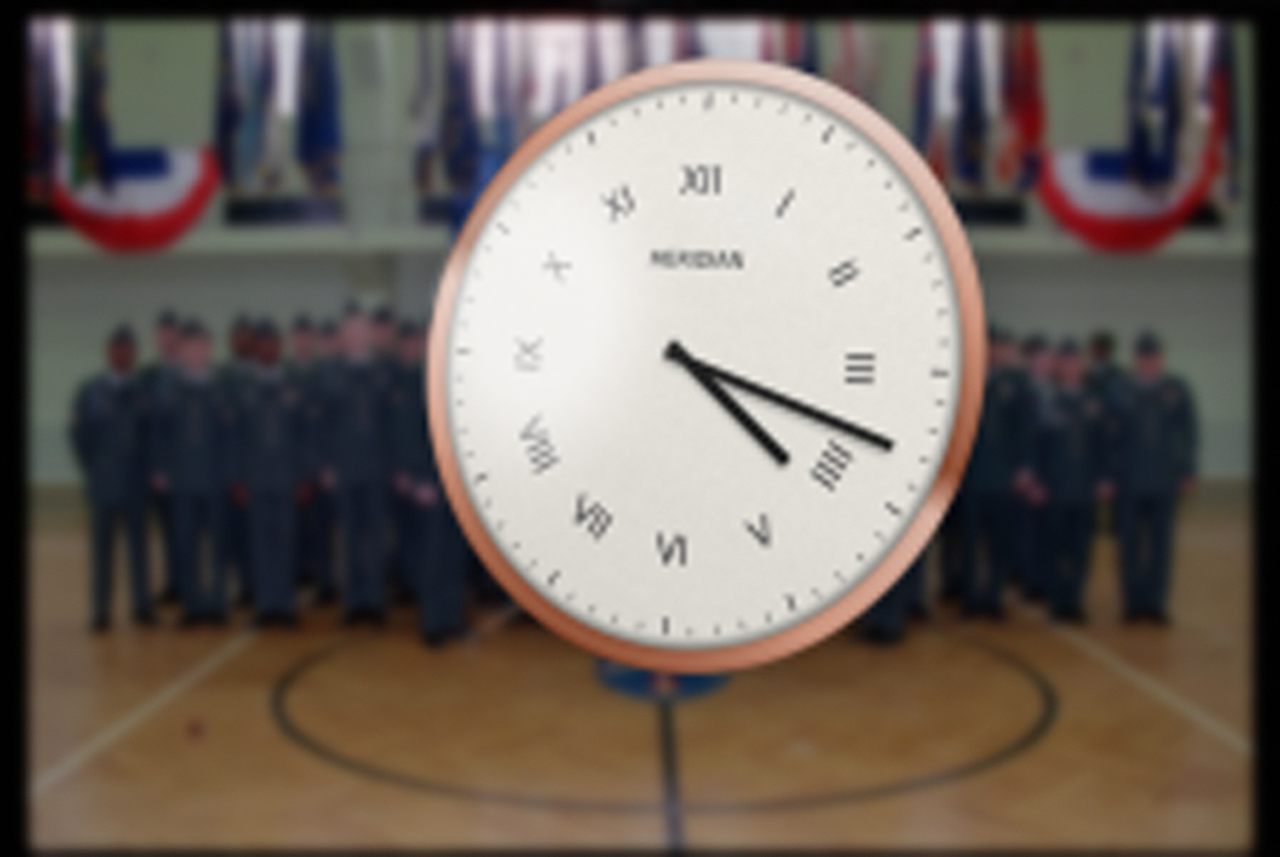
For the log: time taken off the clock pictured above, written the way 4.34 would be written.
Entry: 4.18
